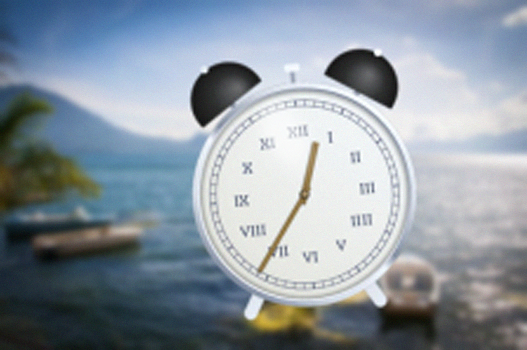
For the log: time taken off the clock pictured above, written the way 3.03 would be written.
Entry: 12.36
